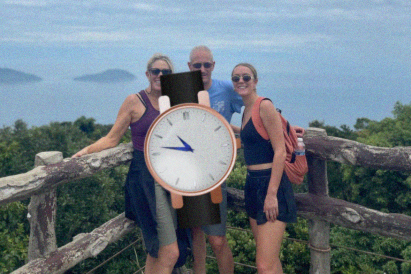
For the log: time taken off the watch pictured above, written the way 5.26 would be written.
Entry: 10.47
